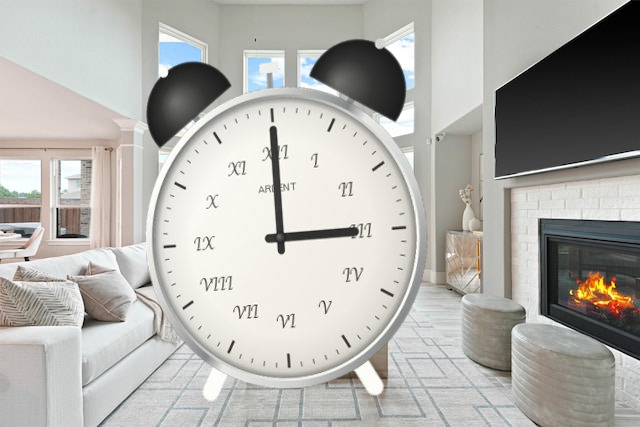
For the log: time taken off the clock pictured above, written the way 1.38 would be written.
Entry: 3.00
